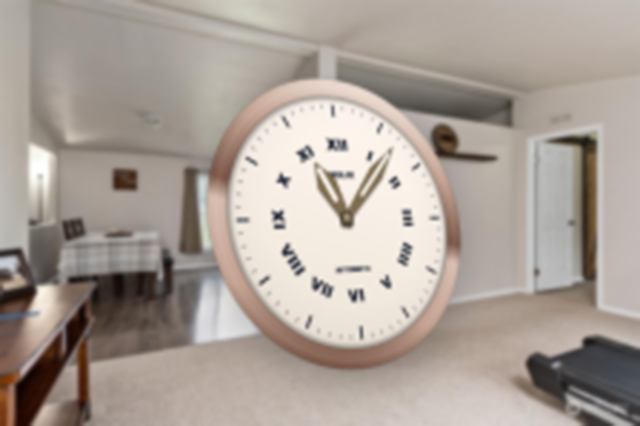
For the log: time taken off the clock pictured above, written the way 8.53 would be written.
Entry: 11.07
